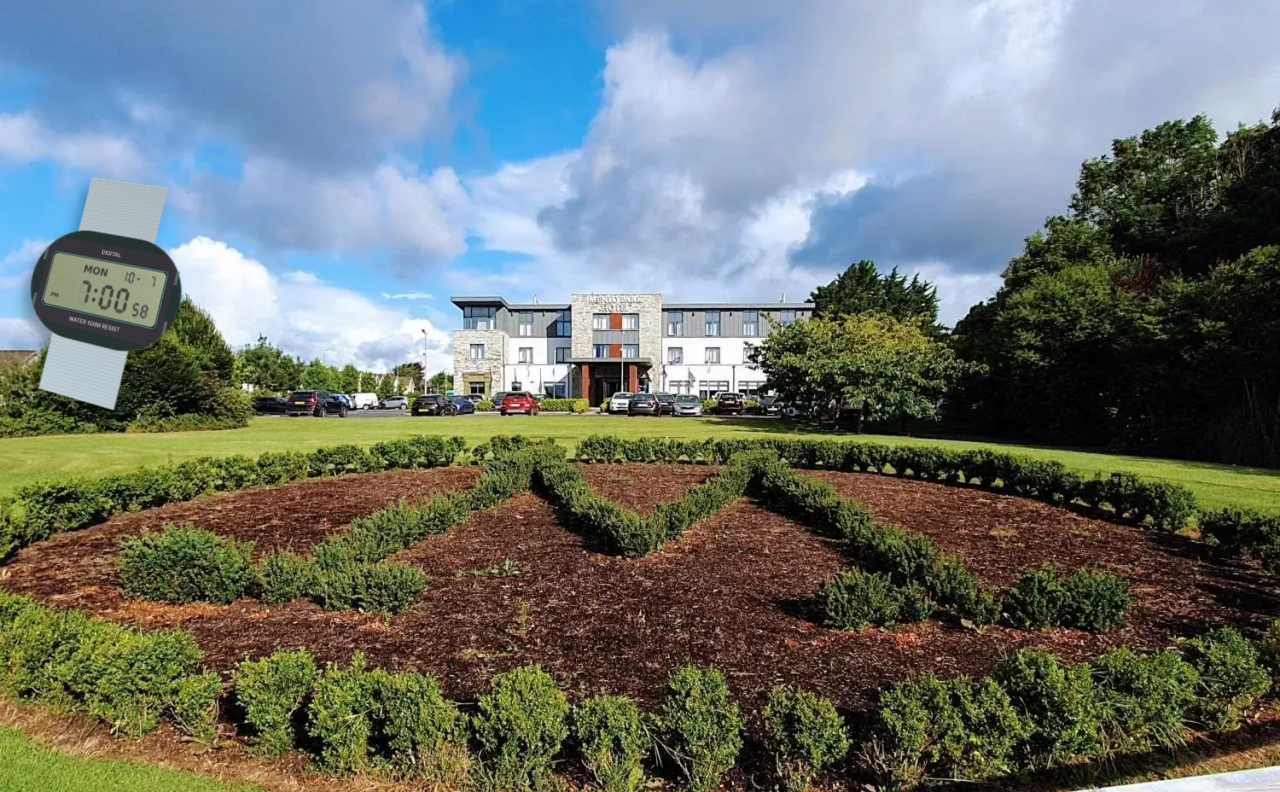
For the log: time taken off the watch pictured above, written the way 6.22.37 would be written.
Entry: 7.00.58
